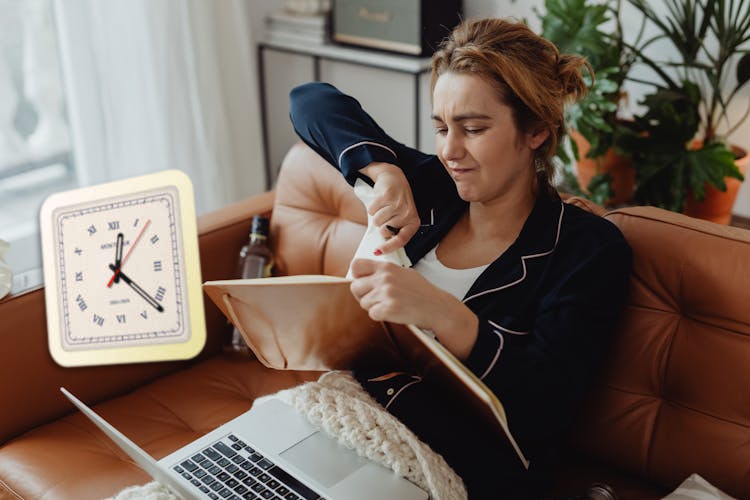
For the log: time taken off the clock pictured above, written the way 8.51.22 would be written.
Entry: 12.22.07
